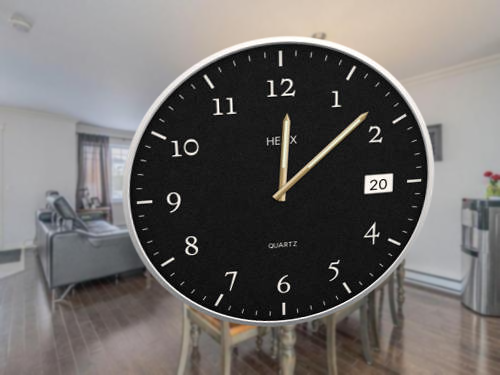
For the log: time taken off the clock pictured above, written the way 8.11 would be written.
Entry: 12.08
